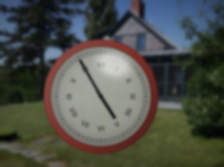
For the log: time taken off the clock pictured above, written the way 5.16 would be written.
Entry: 4.55
